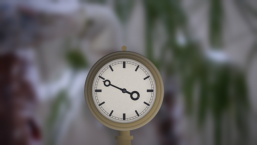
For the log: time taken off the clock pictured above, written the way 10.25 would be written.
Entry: 3.49
